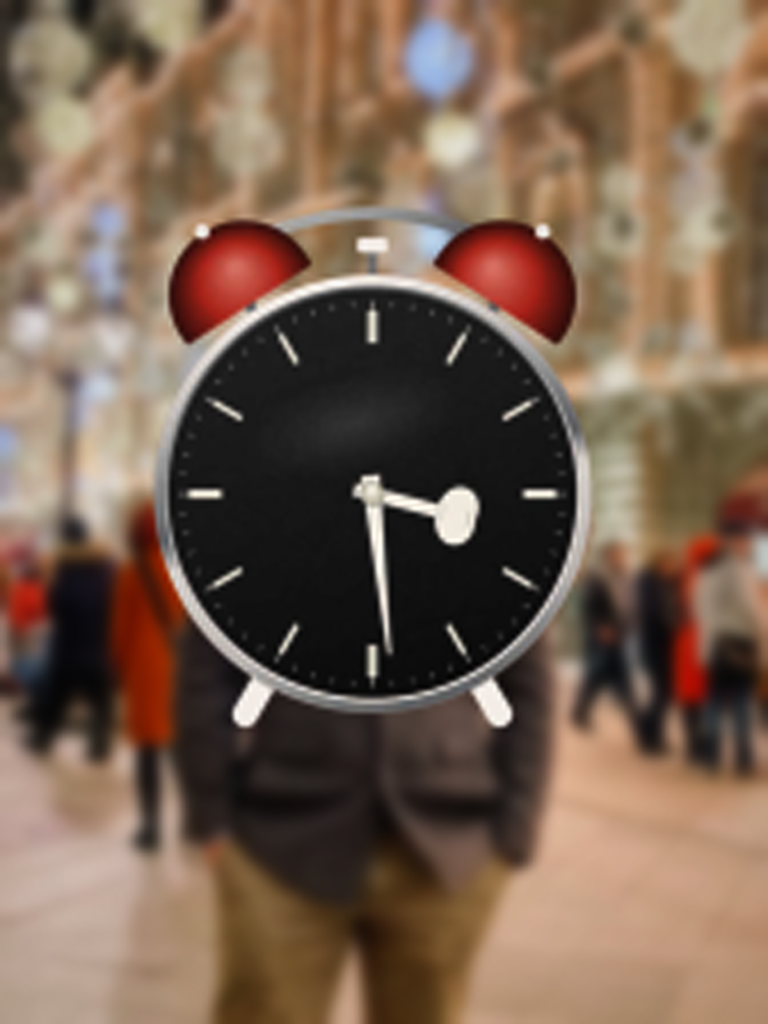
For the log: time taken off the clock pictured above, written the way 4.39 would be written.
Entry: 3.29
